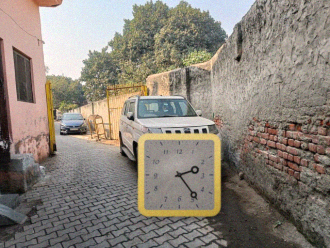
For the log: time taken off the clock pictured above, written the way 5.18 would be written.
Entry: 2.24
